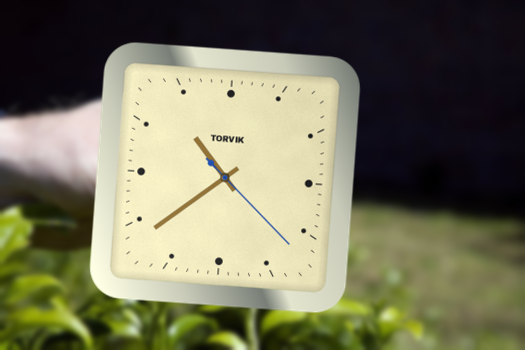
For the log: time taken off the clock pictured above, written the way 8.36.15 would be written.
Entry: 10.38.22
